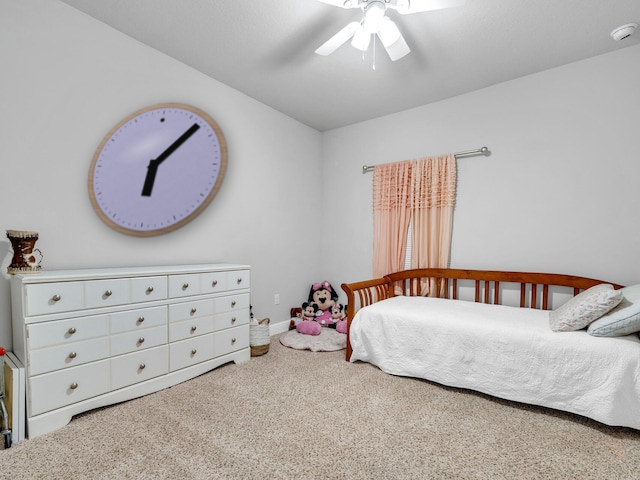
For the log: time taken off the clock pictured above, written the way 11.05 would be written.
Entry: 6.07
